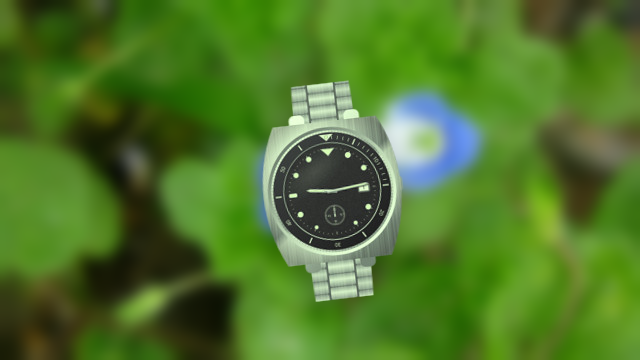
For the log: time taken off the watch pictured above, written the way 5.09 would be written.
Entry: 9.14
